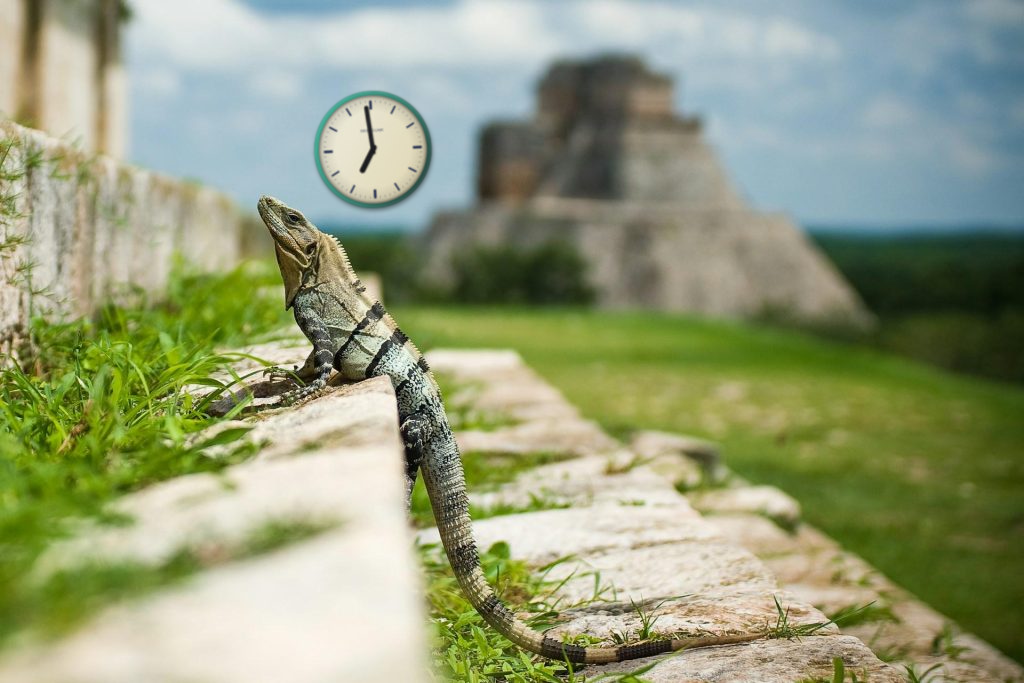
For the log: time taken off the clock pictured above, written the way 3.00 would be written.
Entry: 6.59
